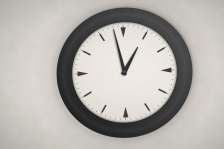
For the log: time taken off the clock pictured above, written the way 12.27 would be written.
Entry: 12.58
